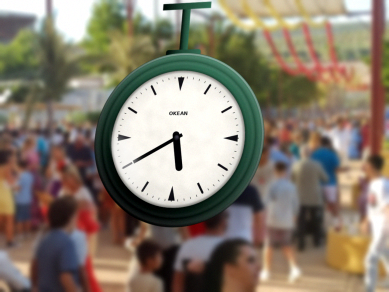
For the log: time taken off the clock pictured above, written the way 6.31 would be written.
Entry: 5.40
